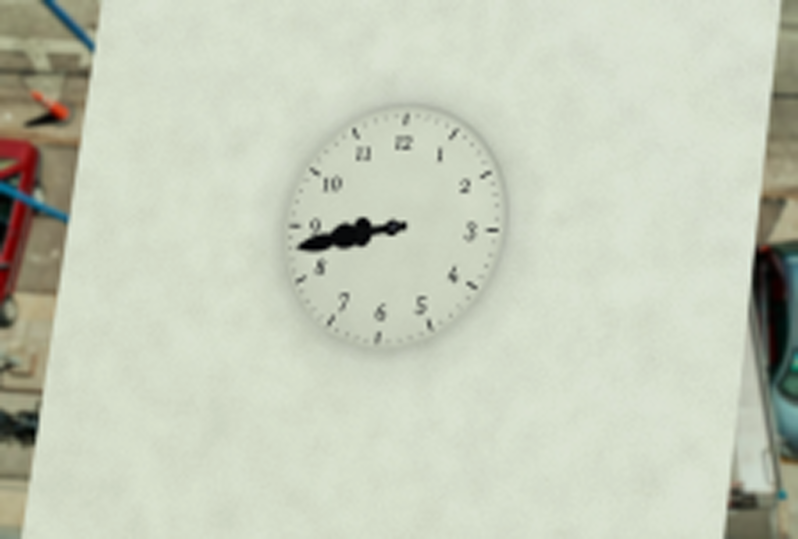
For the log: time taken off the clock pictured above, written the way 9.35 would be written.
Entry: 8.43
